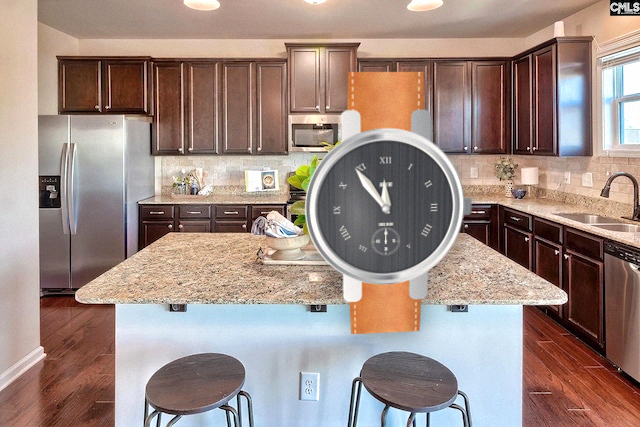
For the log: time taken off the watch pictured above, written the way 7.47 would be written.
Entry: 11.54
